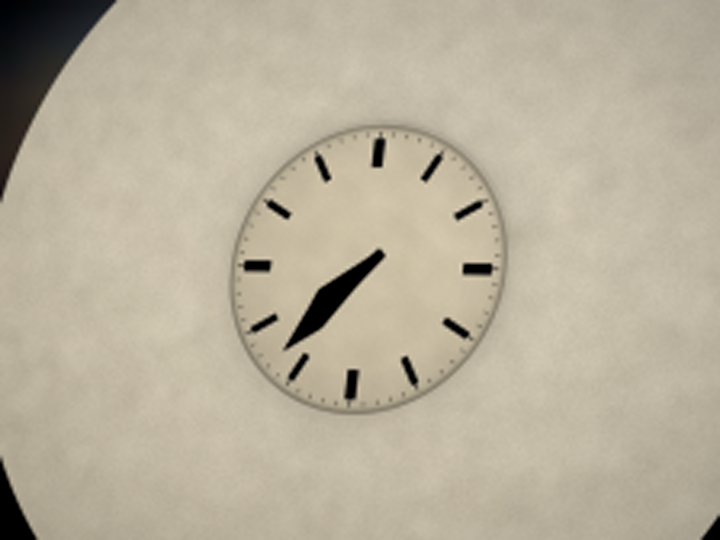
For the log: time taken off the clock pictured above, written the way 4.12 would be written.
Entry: 7.37
